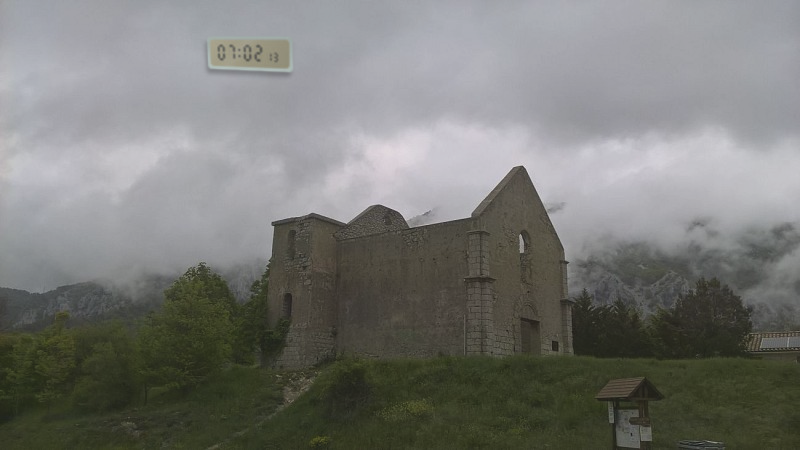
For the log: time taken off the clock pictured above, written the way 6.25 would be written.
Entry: 7.02
